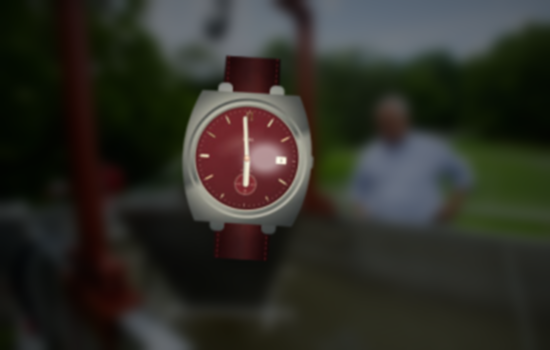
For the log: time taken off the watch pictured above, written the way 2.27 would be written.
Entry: 5.59
